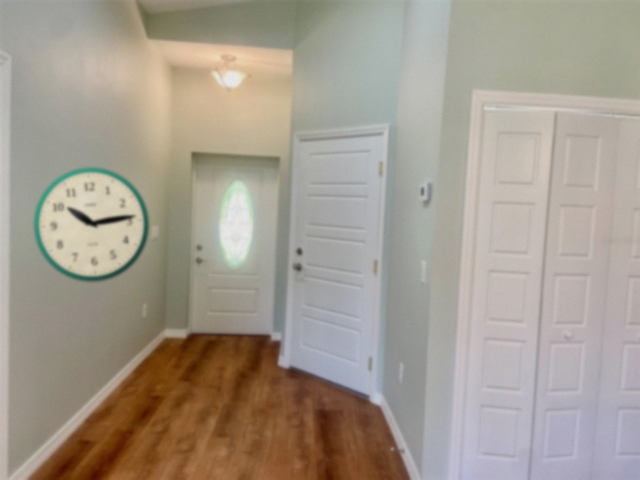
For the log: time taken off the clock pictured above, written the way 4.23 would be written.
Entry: 10.14
